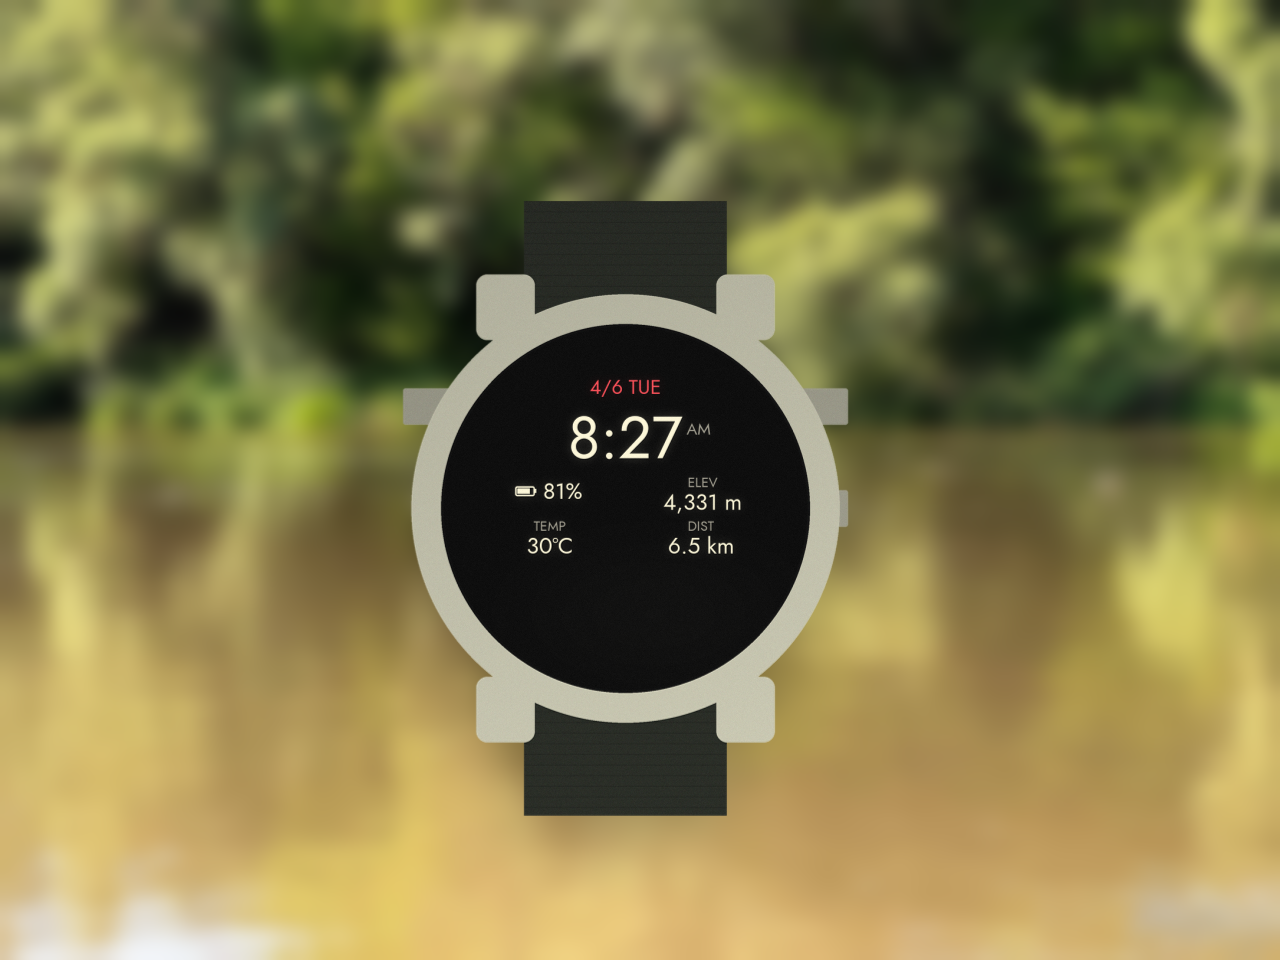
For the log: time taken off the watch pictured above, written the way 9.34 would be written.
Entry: 8.27
